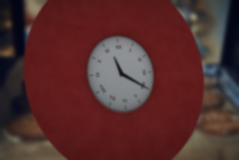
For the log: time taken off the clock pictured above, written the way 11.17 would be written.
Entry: 11.20
